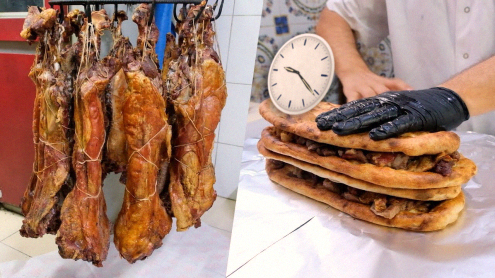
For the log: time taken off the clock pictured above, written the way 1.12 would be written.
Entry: 9.21
